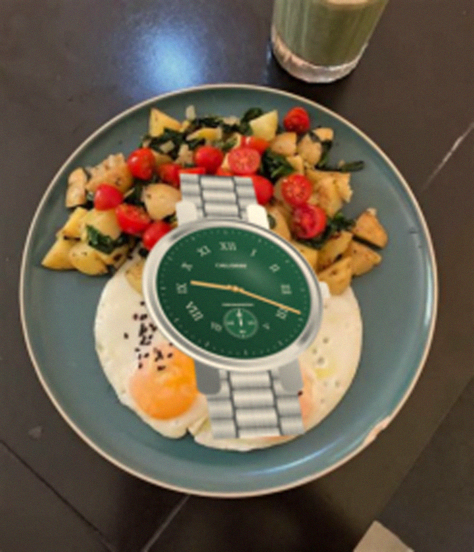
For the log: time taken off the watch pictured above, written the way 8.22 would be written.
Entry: 9.19
